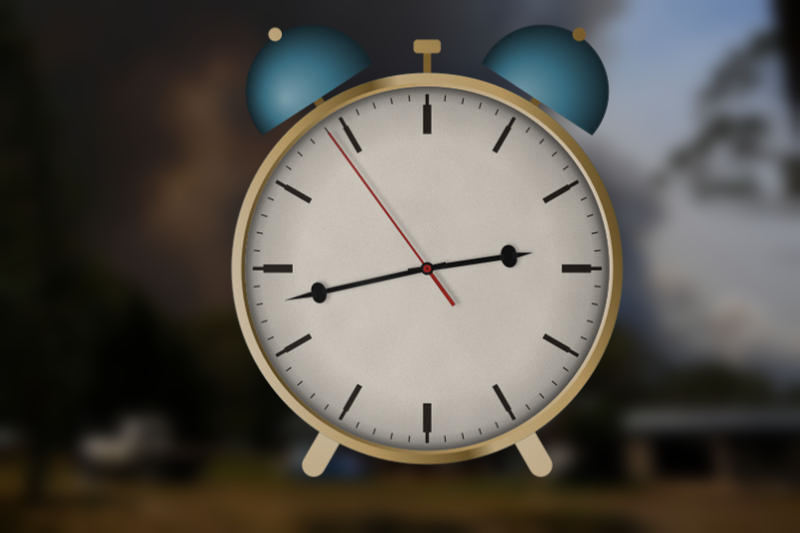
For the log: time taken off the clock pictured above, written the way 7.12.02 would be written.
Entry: 2.42.54
